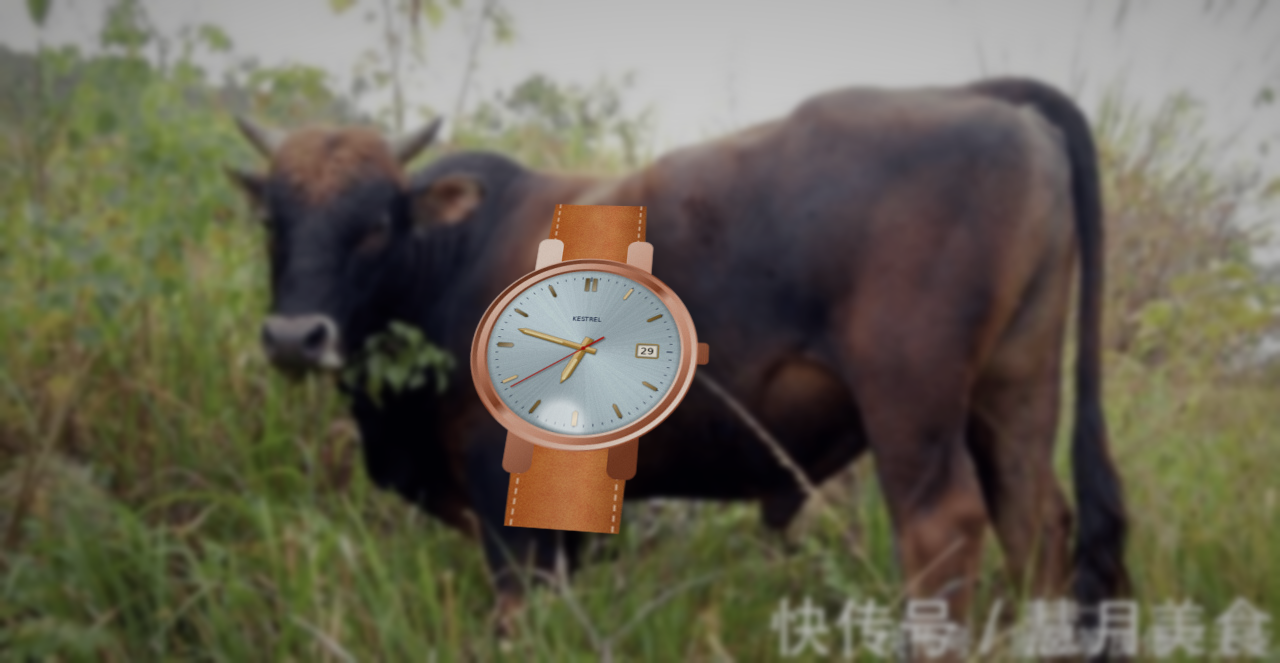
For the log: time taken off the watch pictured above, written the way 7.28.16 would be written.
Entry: 6.47.39
